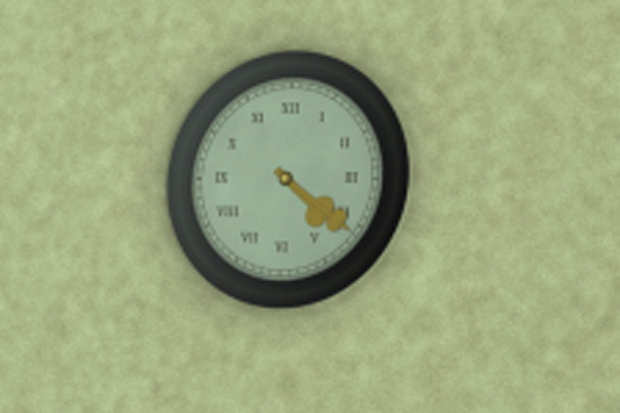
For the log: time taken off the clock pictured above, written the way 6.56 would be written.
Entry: 4.21
